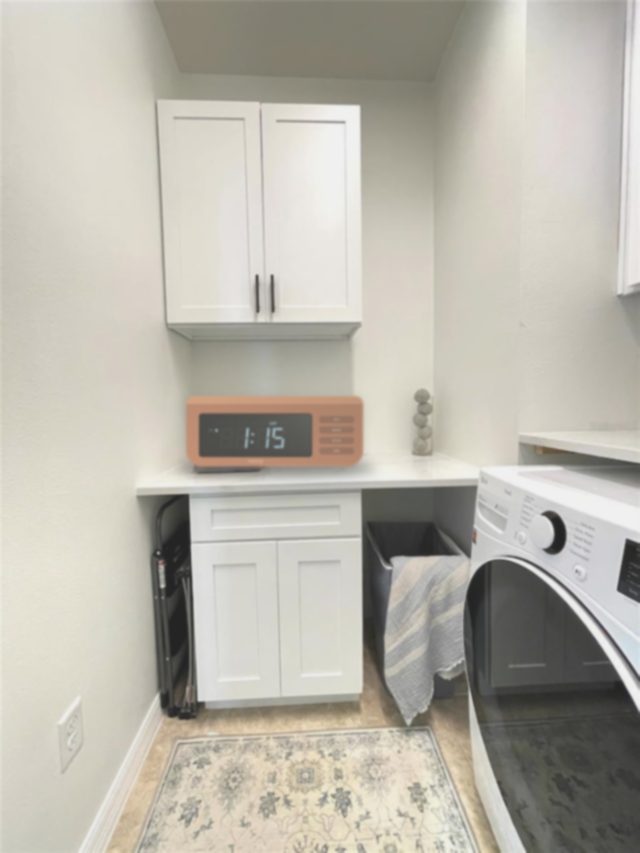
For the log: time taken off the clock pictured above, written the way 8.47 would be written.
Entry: 1.15
